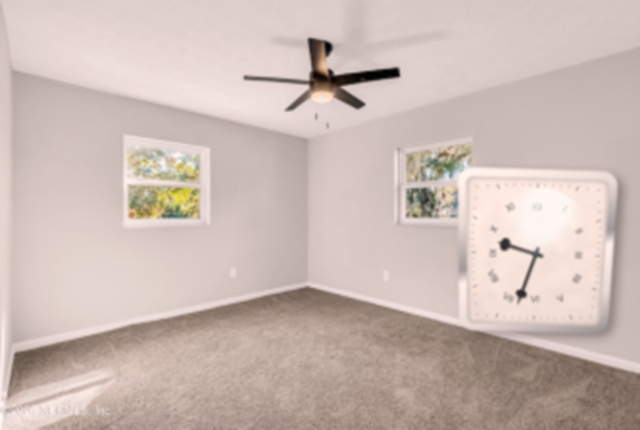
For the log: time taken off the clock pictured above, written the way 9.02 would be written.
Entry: 9.33
